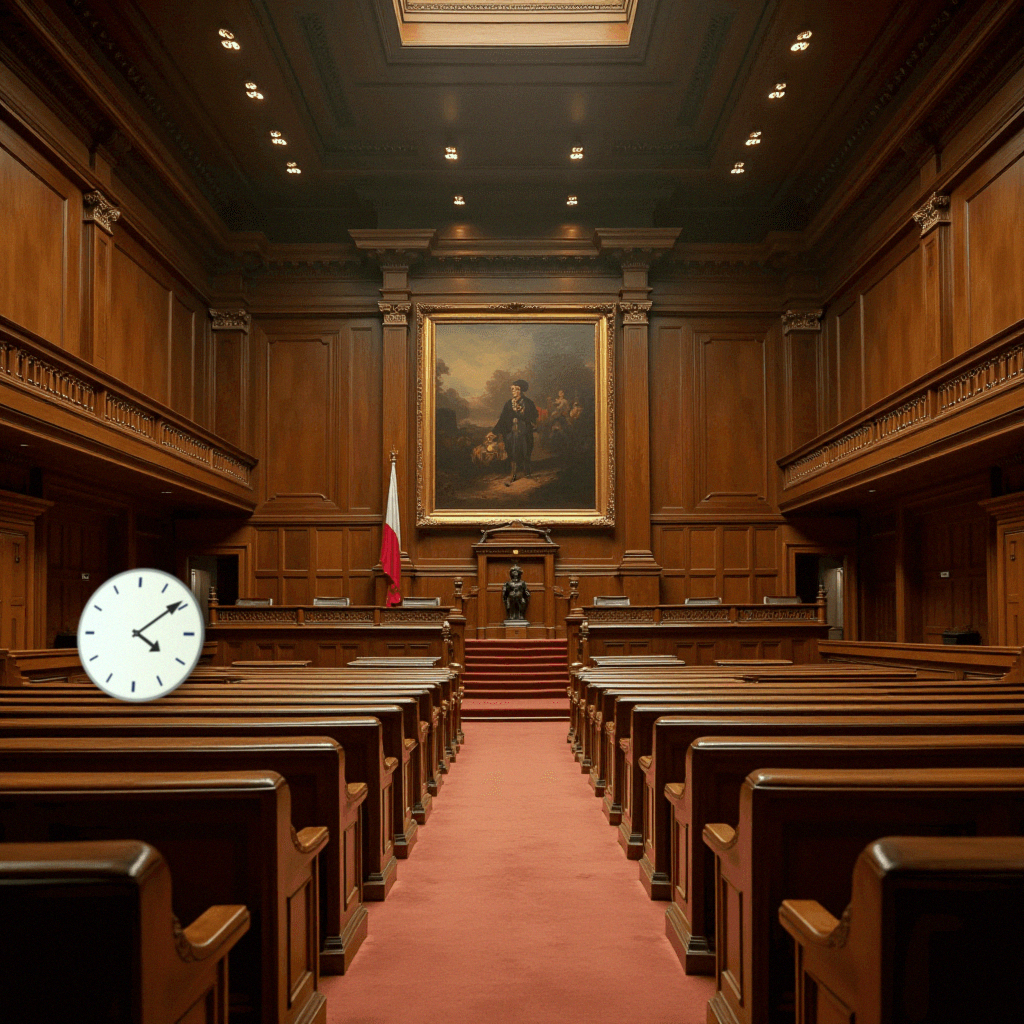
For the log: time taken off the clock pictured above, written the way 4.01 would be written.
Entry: 4.09
